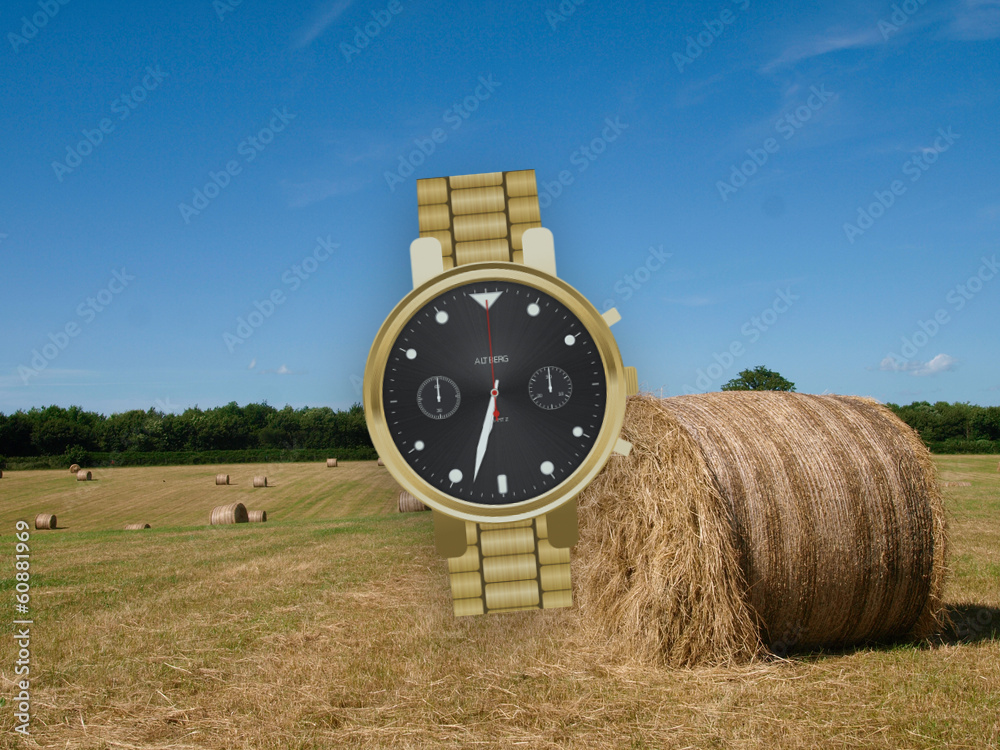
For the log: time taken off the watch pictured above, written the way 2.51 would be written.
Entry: 6.33
